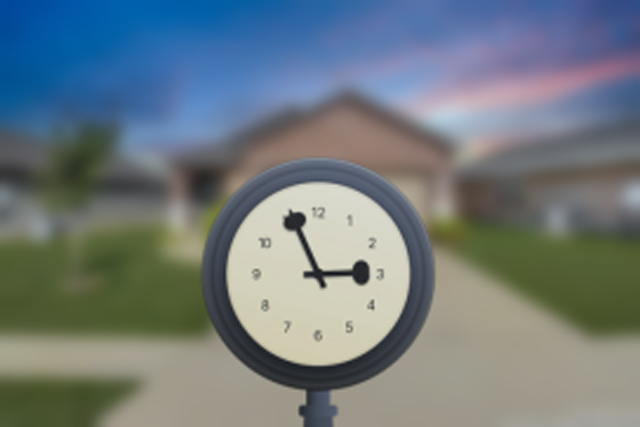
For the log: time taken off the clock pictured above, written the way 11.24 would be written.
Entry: 2.56
